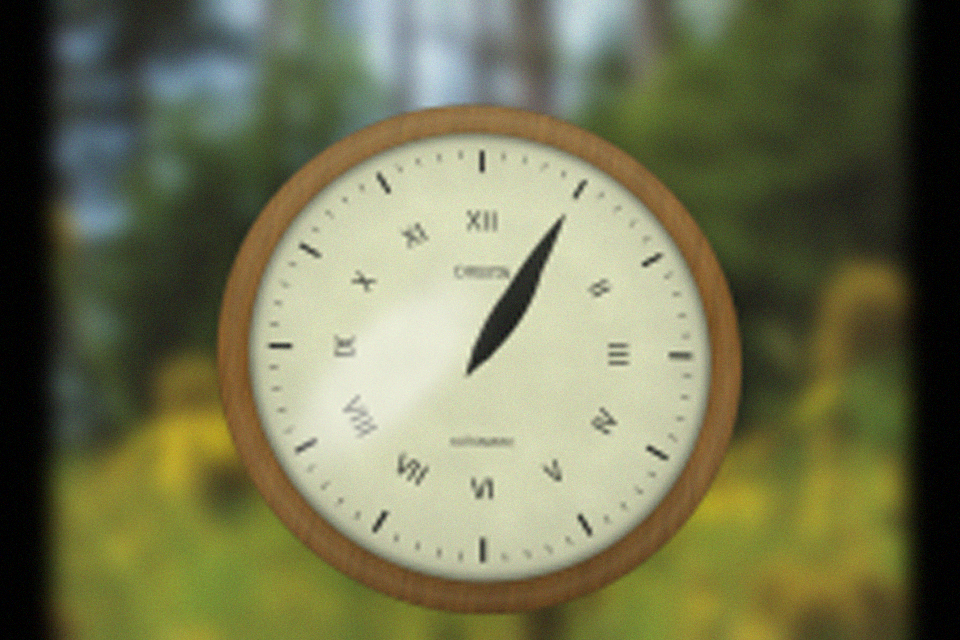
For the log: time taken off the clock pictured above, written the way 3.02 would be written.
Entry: 1.05
